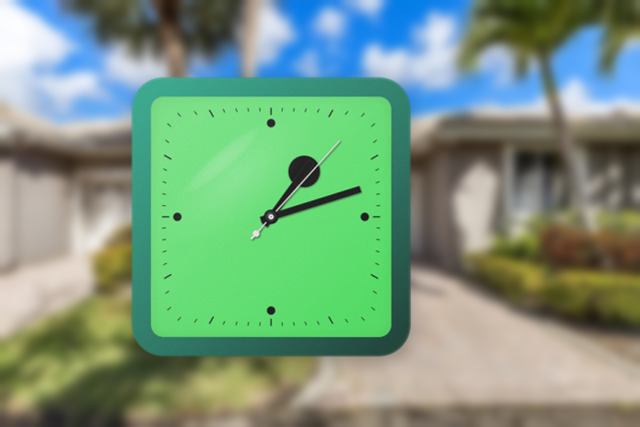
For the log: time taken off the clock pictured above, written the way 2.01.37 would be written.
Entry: 1.12.07
